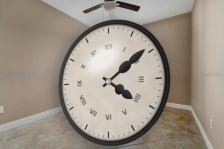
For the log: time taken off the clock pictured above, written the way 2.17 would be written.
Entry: 4.09
